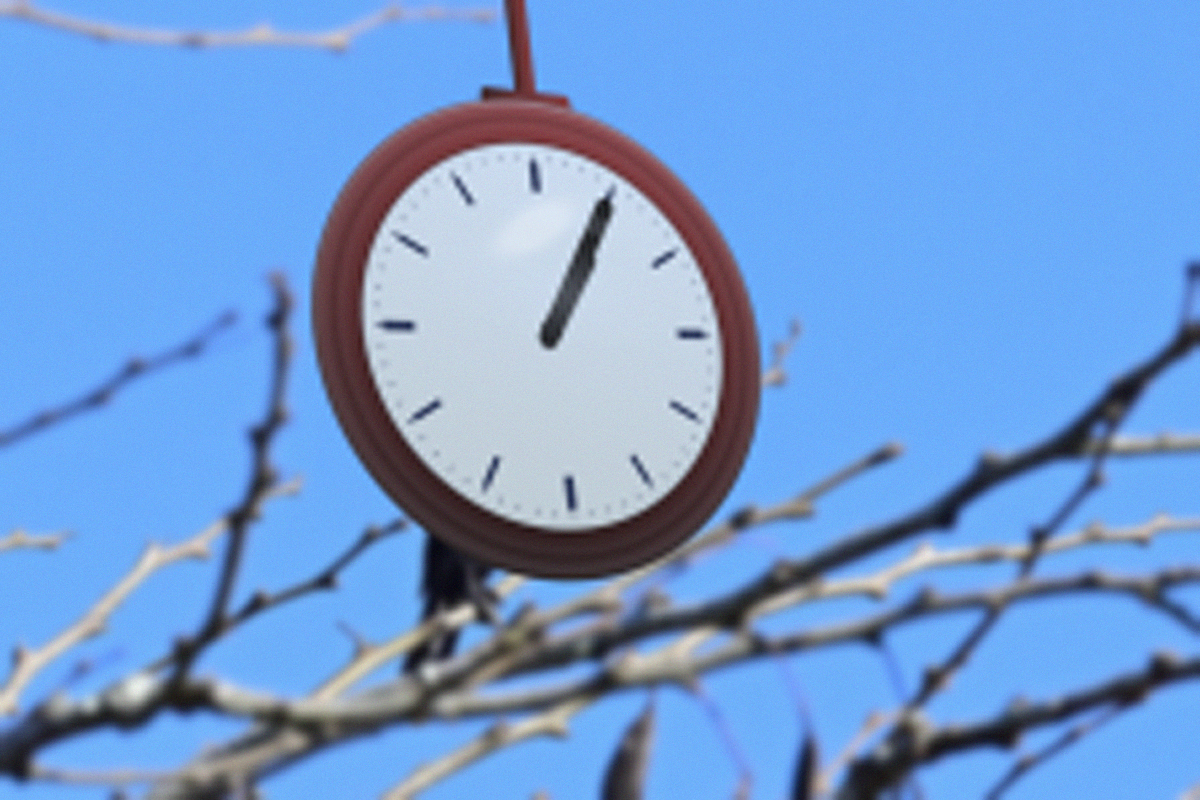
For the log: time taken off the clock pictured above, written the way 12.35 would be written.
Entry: 1.05
